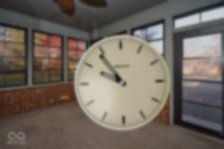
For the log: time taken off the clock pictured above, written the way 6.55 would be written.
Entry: 9.54
